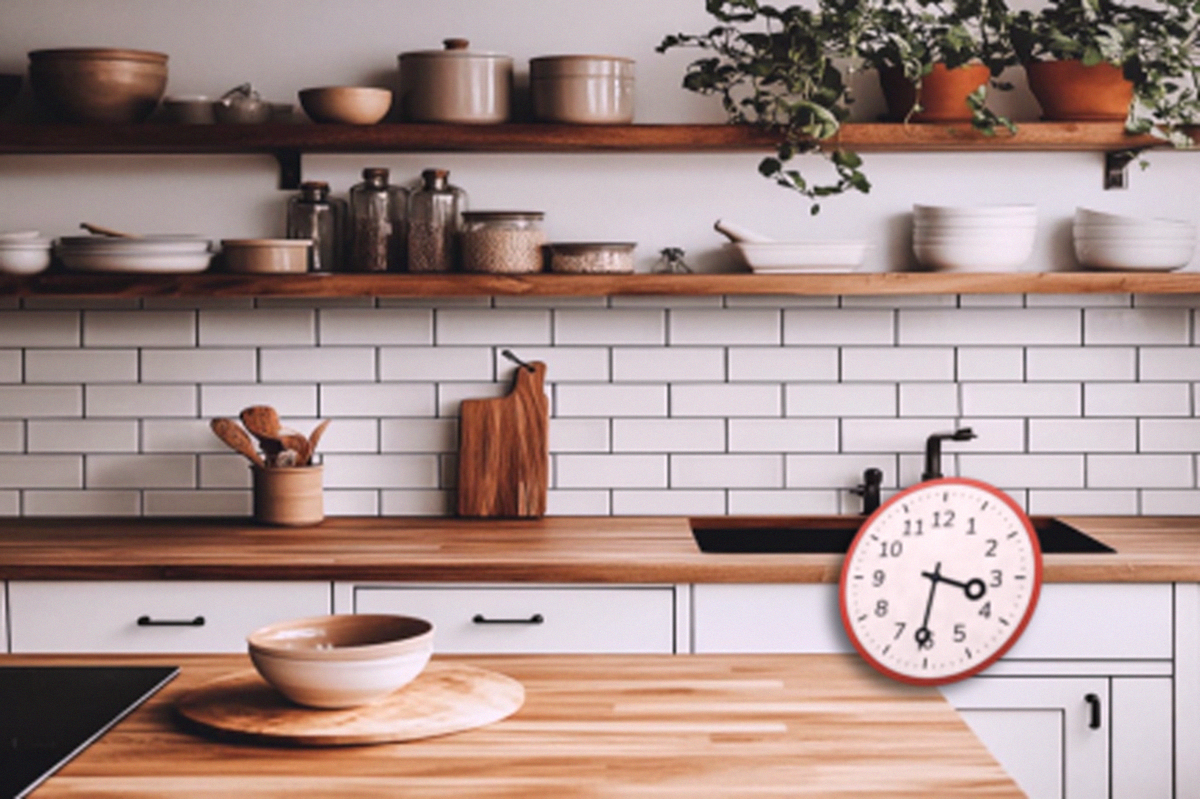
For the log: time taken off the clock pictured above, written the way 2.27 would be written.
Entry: 3.31
